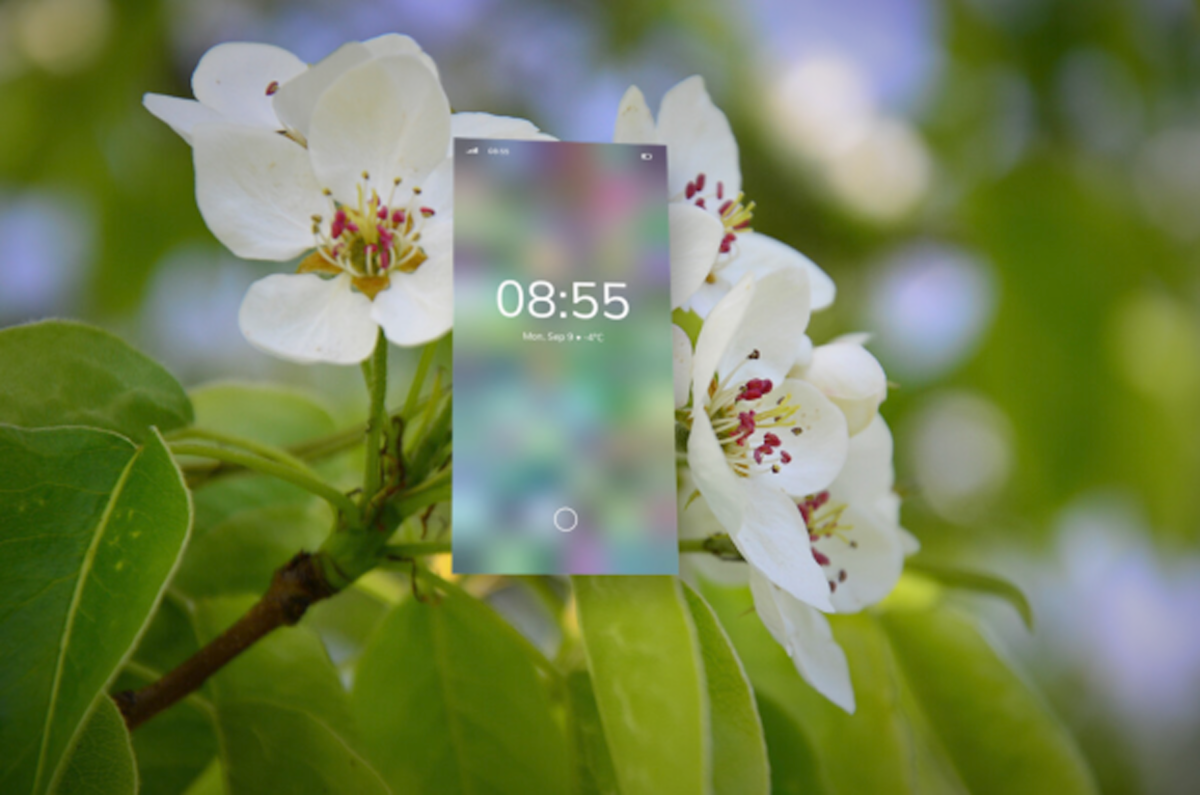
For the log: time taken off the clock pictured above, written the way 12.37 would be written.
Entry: 8.55
